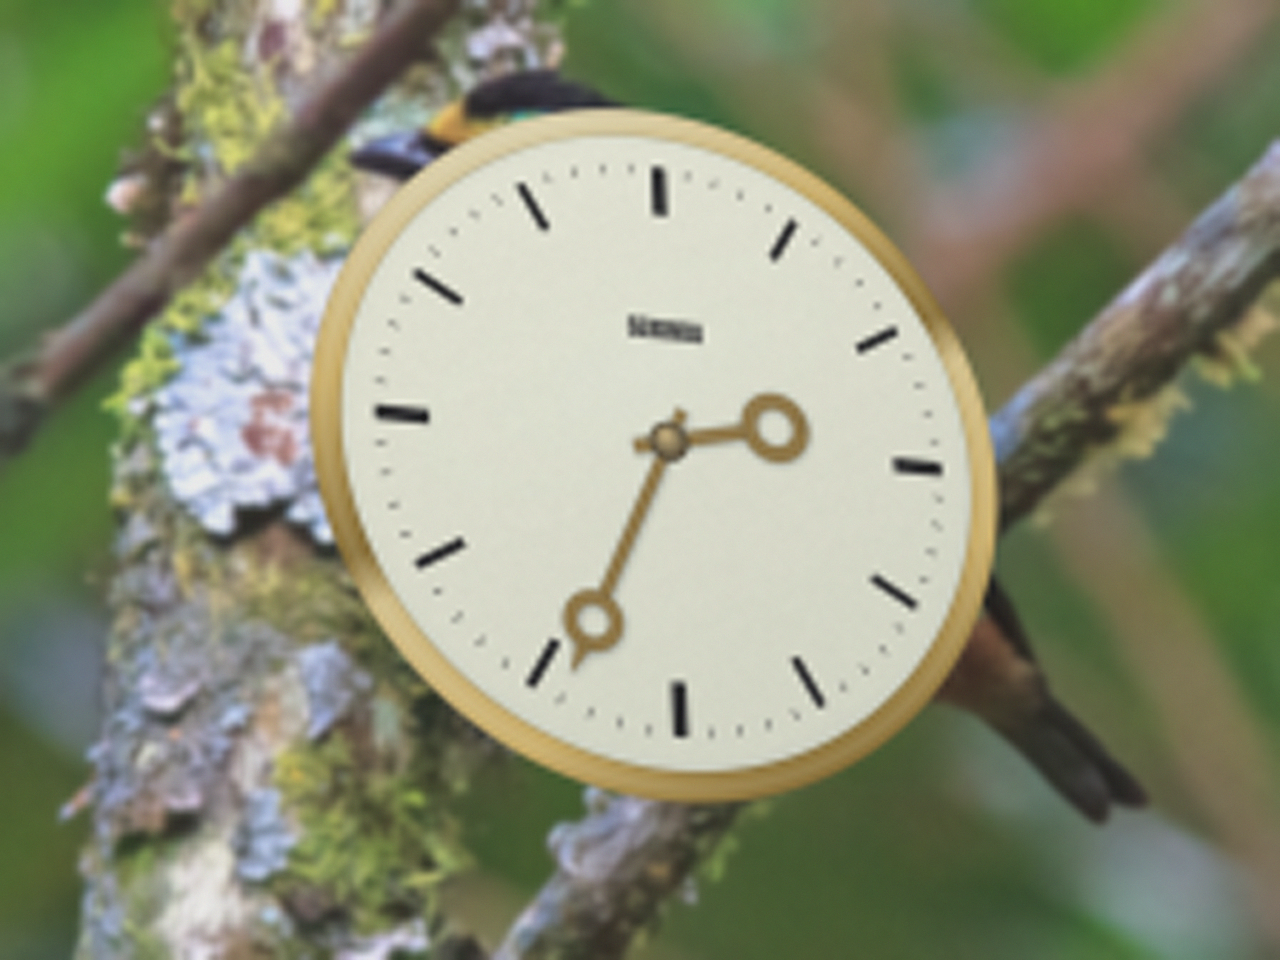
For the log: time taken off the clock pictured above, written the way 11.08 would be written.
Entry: 2.34
